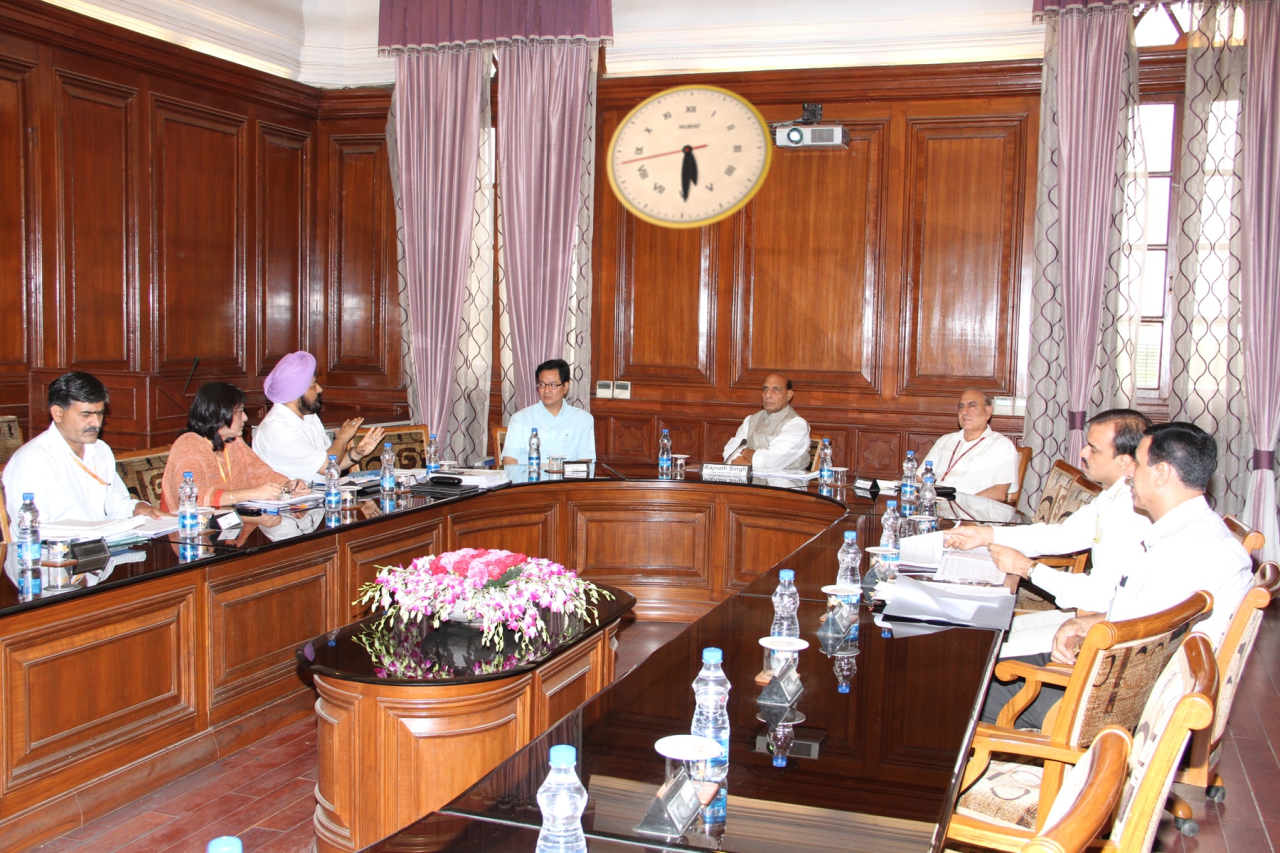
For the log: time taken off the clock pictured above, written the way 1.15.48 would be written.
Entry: 5.29.43
